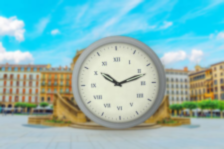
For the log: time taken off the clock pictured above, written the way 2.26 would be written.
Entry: 10.12
